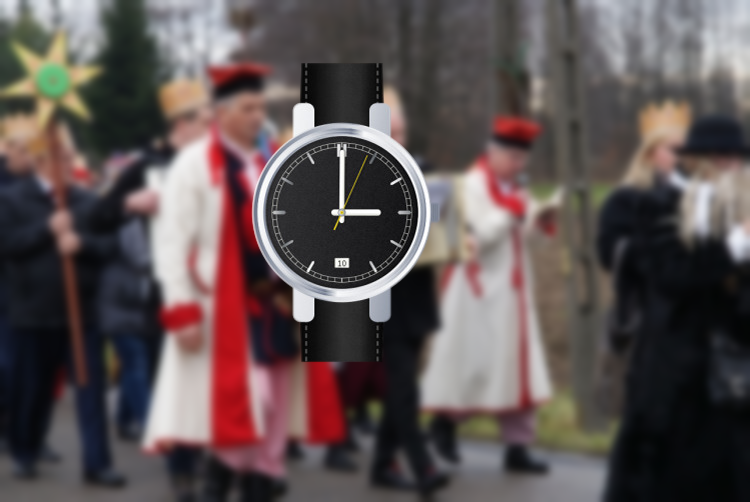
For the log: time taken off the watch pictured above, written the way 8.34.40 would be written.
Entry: 3.00.04
